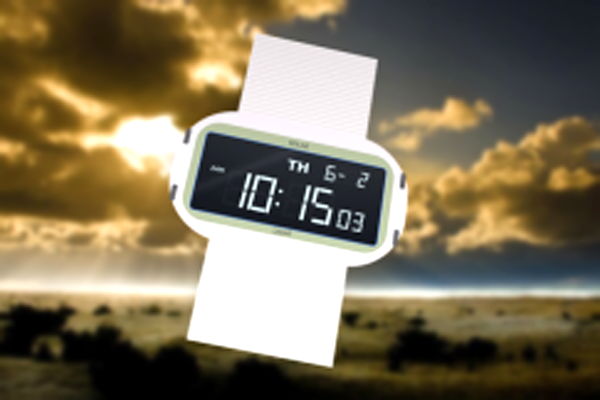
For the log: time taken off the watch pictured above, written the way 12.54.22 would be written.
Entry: 10.15.03
